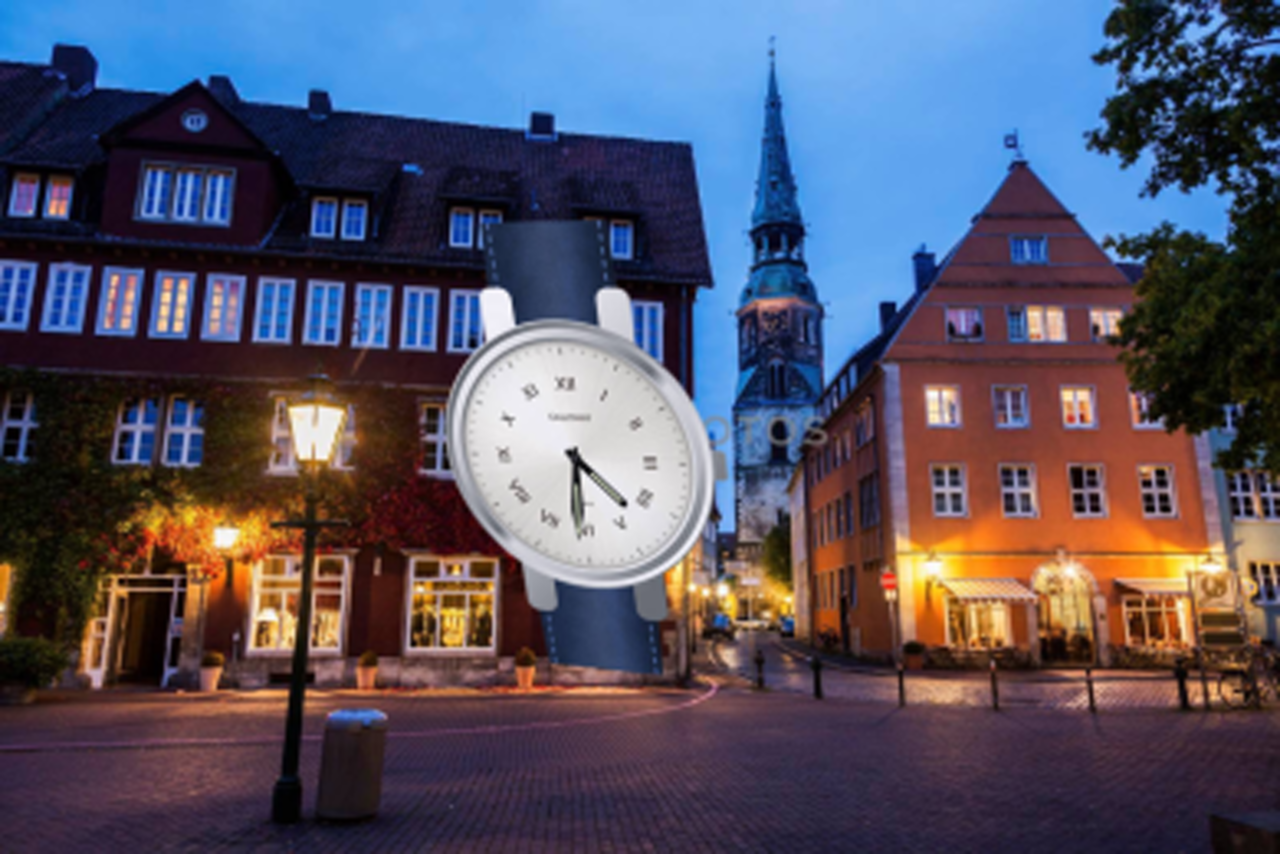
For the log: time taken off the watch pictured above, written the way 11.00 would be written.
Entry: 4.31
